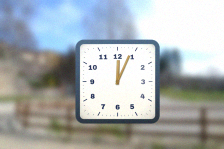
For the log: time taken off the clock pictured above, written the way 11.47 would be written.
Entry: 12.04
